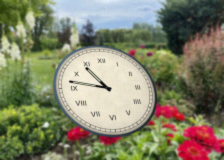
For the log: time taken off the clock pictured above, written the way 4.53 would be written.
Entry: 10.47
